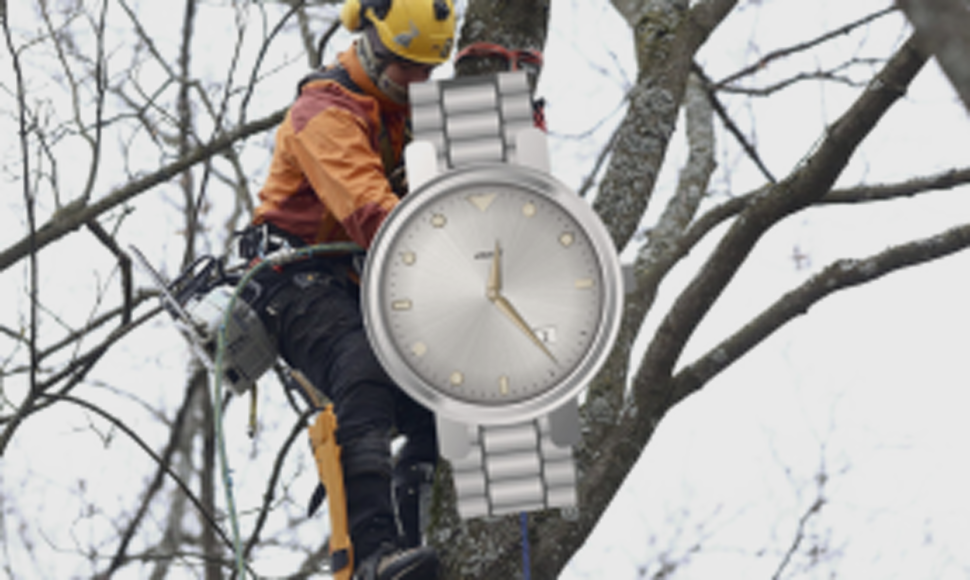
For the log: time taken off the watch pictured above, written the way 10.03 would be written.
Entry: 12.24
